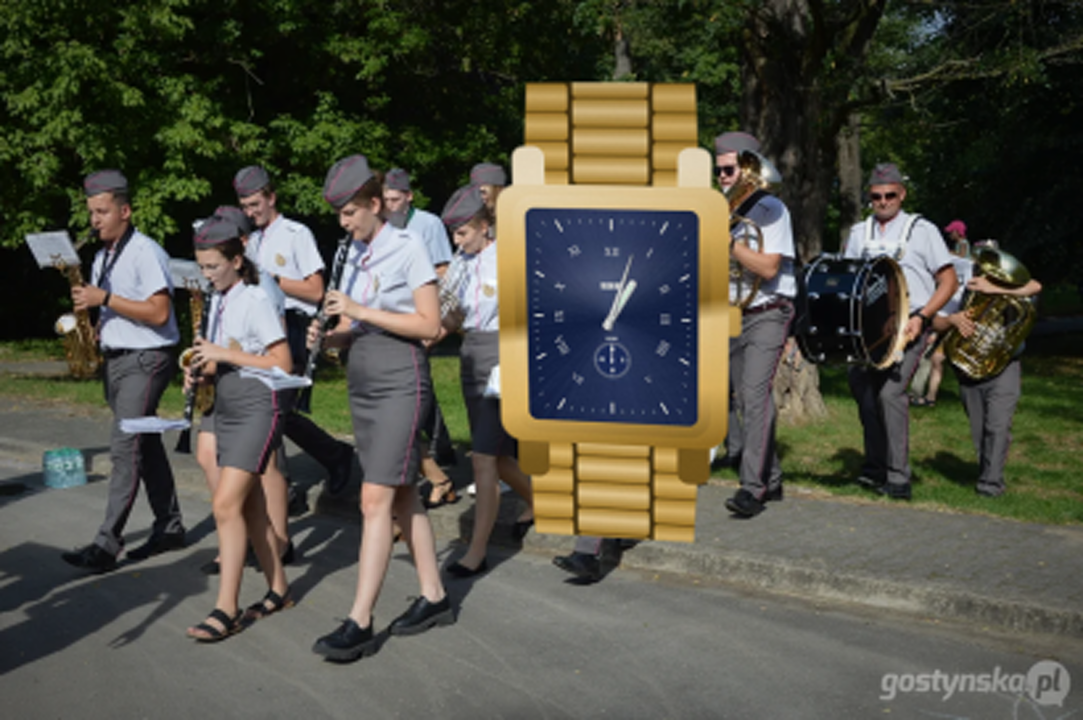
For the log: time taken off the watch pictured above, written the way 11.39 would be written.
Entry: 1.03
